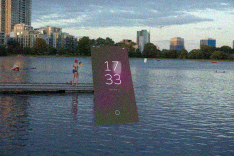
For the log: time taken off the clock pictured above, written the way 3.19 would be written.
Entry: 17.33
